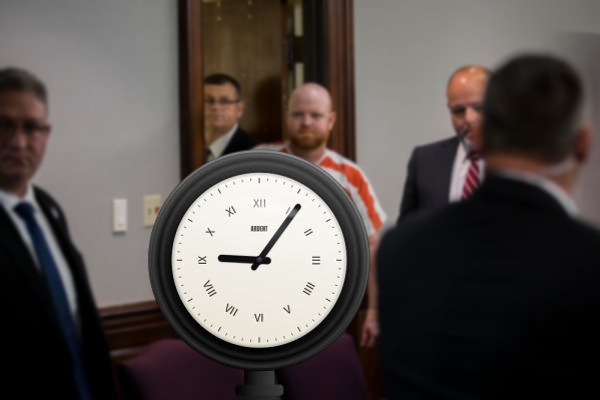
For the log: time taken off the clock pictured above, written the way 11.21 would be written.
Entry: 9.06
